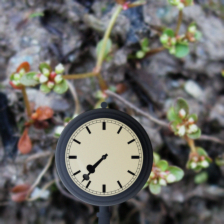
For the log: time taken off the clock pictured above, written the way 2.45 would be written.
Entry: 7.37
